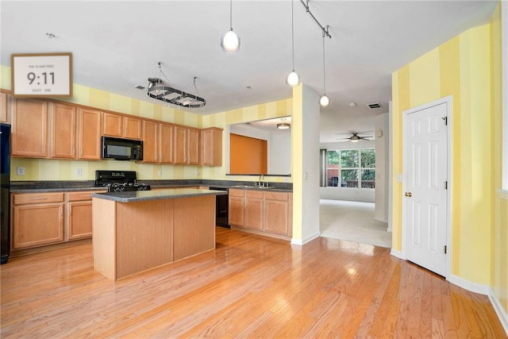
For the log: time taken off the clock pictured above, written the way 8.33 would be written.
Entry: 9.11
